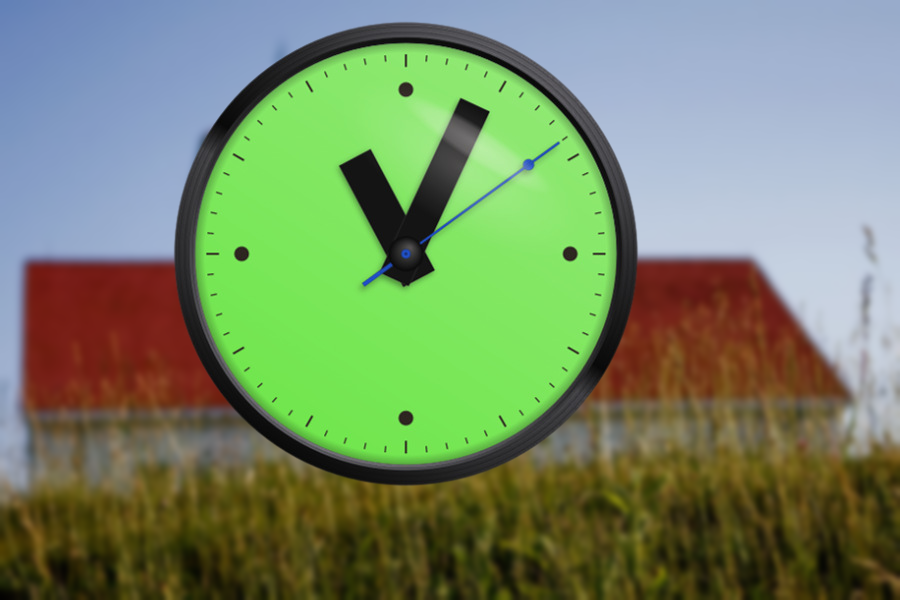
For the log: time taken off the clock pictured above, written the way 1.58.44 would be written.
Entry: 11.04.09
